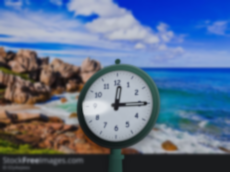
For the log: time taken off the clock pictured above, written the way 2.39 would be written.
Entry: 12.15
